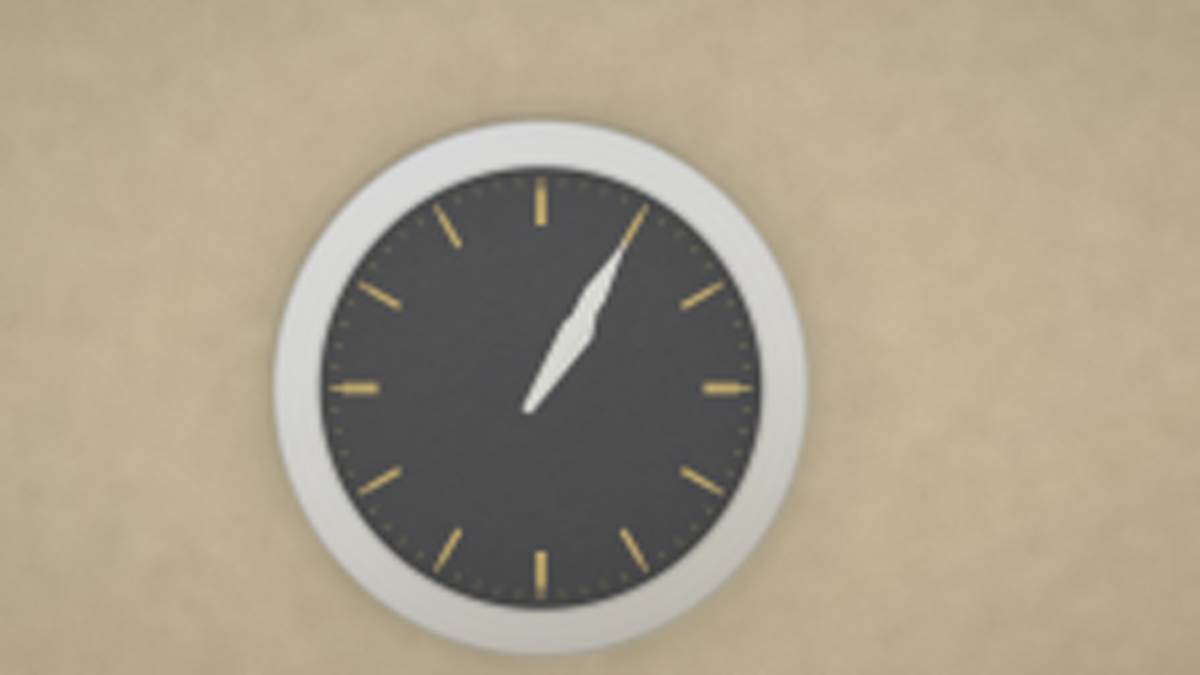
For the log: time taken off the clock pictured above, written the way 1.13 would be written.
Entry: 1.05
